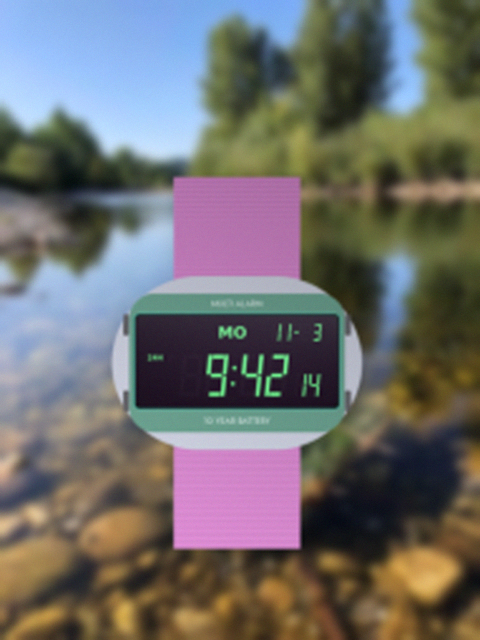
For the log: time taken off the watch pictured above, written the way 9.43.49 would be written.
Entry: 9.42.14
